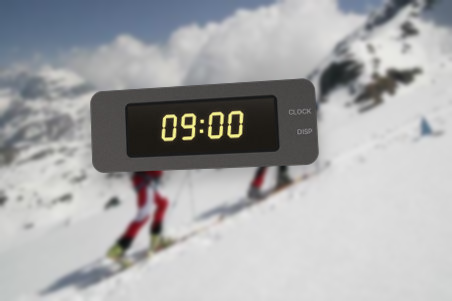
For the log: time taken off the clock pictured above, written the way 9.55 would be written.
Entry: 9.00
